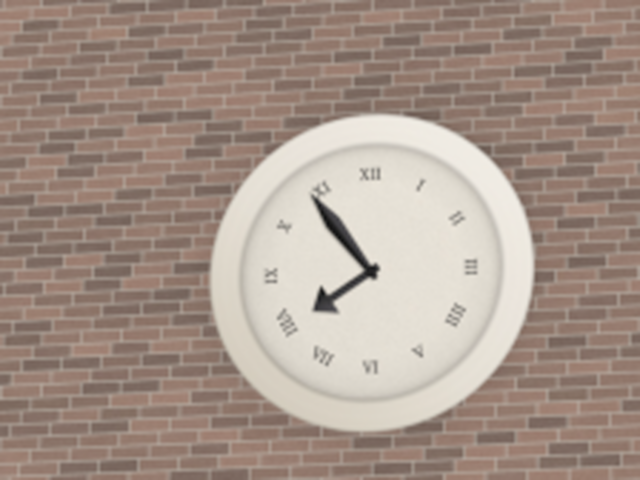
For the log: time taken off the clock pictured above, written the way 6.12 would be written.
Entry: 7.54
